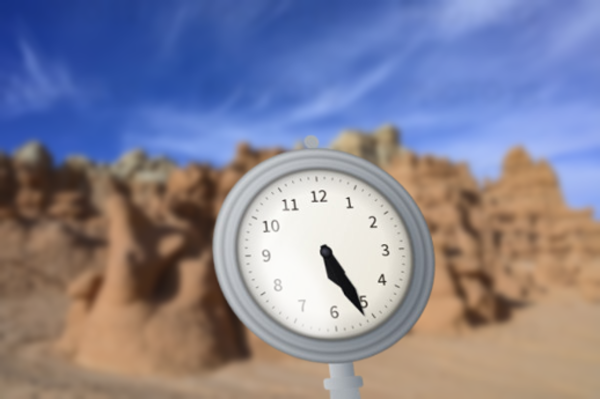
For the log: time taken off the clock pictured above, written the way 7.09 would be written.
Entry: 5.26
